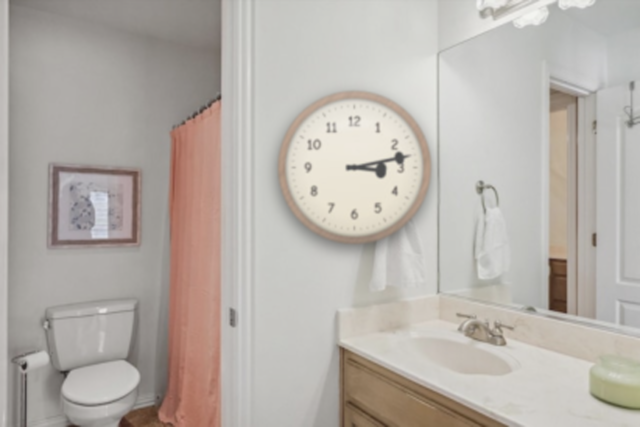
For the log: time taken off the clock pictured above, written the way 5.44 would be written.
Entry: 3.13
